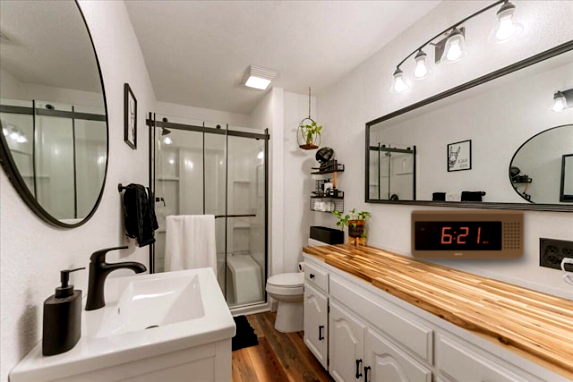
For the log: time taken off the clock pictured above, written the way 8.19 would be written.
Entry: 6.21
